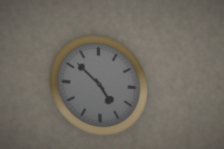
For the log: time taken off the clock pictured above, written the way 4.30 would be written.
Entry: 4.52
